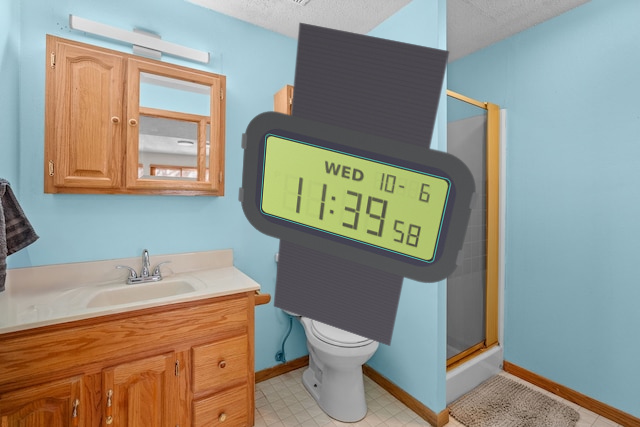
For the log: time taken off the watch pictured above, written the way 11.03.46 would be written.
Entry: 11.39.58
